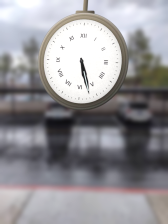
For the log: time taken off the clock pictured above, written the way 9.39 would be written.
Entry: 5.27
